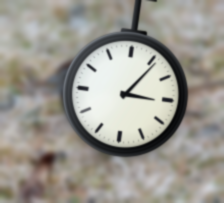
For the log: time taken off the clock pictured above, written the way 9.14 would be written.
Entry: 3.06
